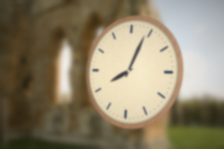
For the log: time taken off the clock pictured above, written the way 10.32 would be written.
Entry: 8.04
